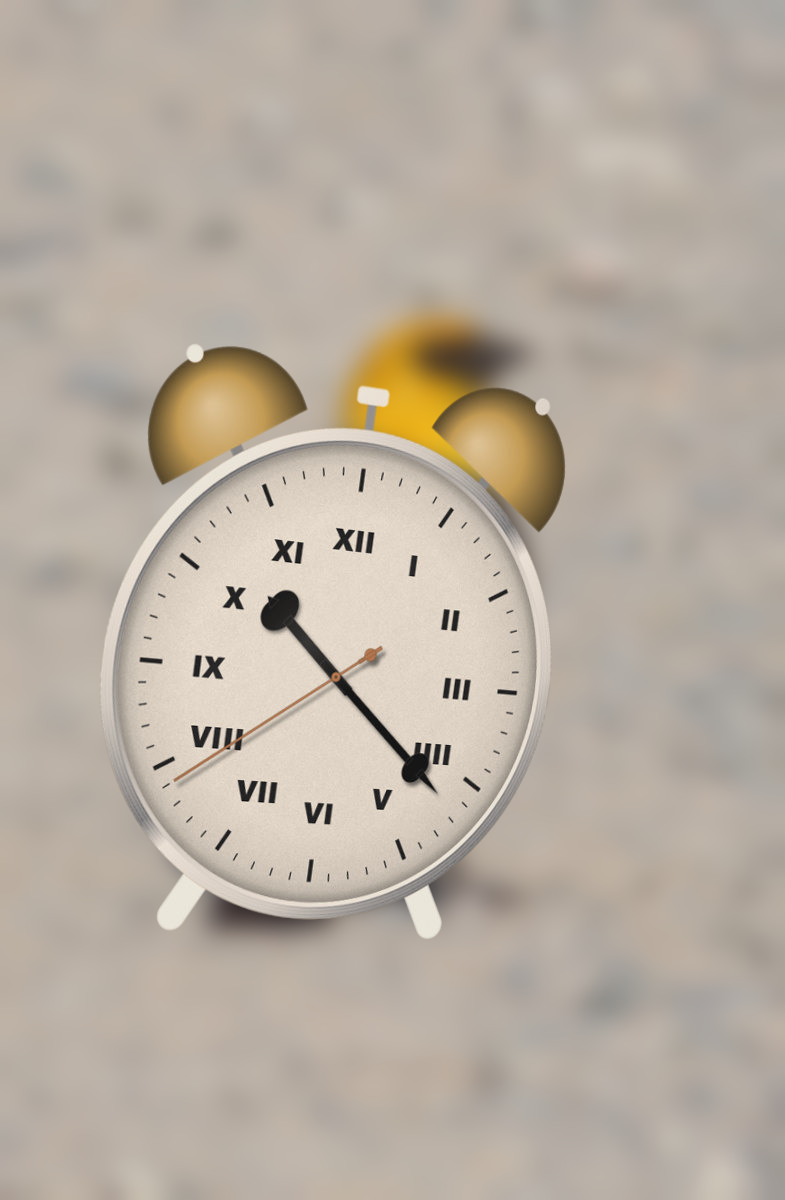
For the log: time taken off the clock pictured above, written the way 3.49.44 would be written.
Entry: 10.21.39
